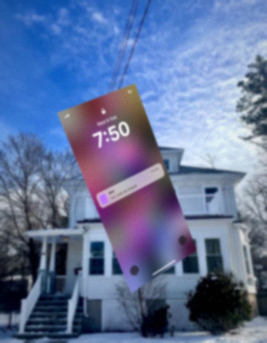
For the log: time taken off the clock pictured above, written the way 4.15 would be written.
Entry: 7.50
